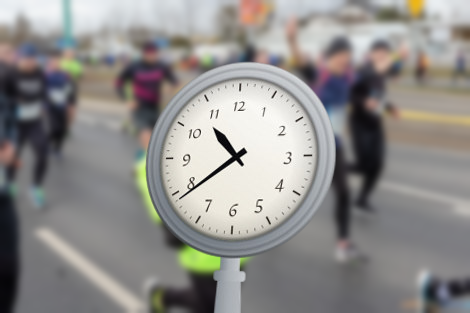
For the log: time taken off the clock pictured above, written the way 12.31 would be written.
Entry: 10.39
